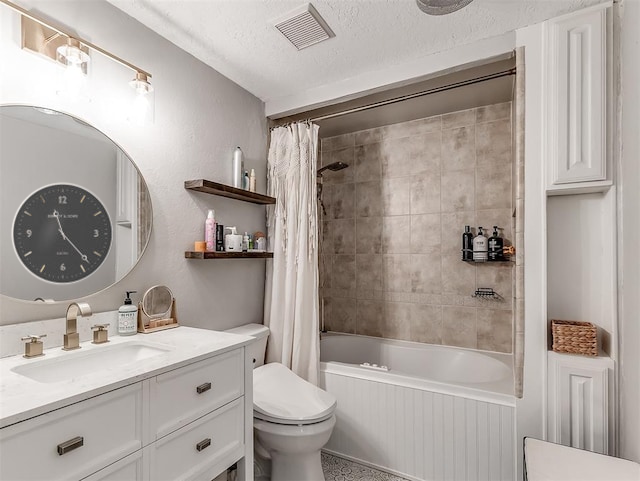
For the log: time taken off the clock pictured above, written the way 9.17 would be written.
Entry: 11.23
